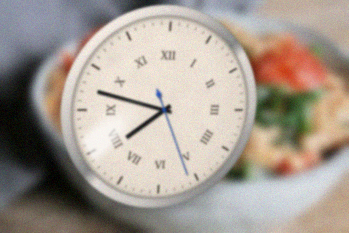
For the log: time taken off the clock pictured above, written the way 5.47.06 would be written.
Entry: 7.47.26
